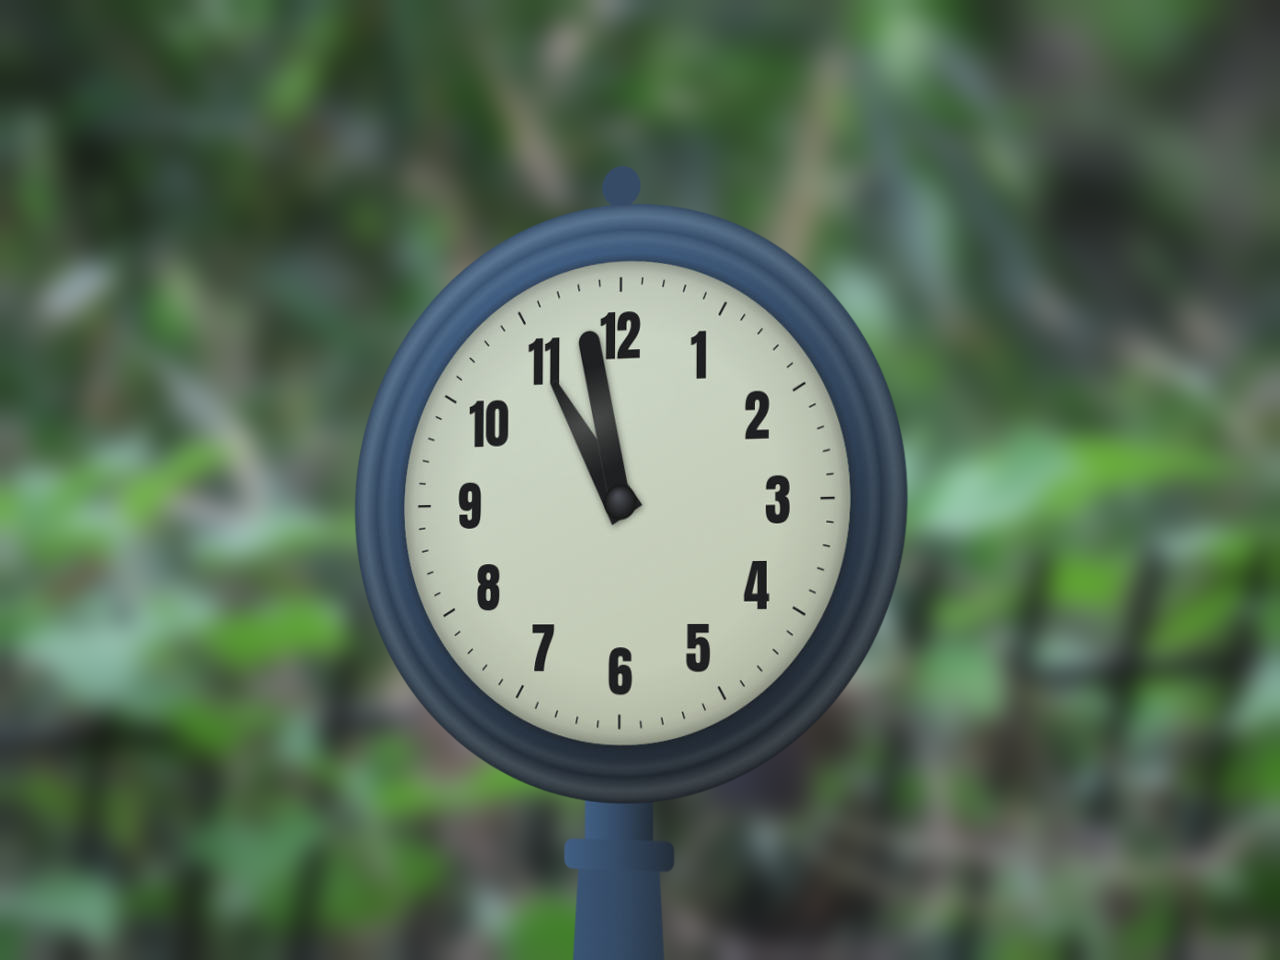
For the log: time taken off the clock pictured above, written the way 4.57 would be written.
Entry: 10.58
